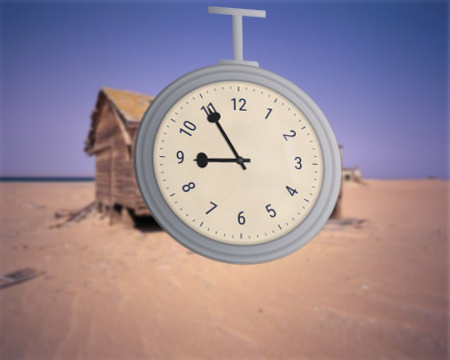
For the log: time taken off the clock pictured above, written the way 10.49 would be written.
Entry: 8.55
